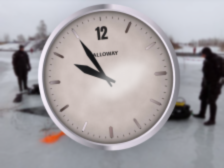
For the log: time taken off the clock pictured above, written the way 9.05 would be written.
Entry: 9.55
